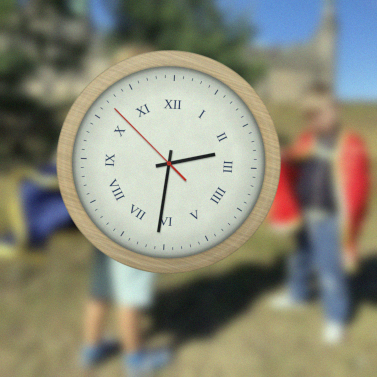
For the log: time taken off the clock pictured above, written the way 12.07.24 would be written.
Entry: 2.30.52
